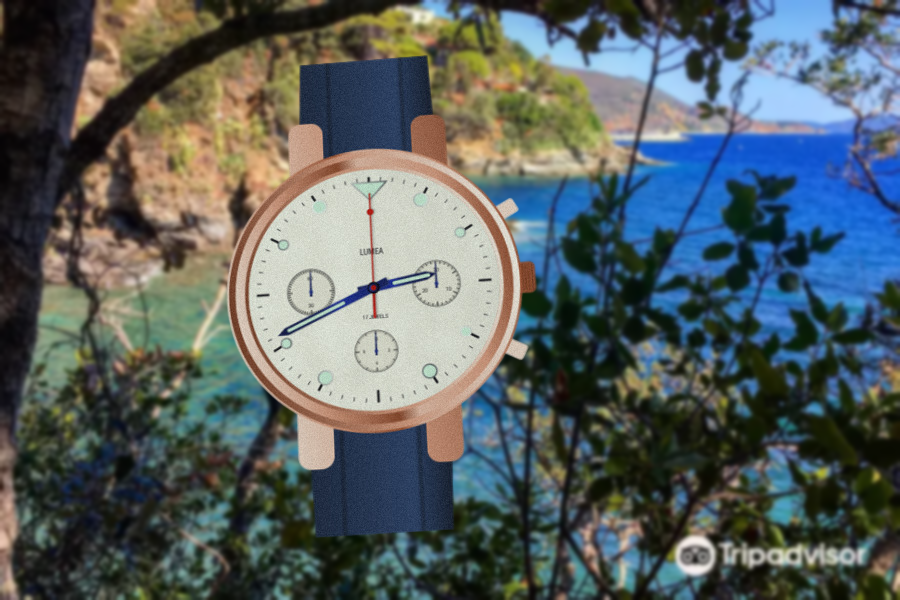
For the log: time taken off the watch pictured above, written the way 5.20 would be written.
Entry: 2.41
